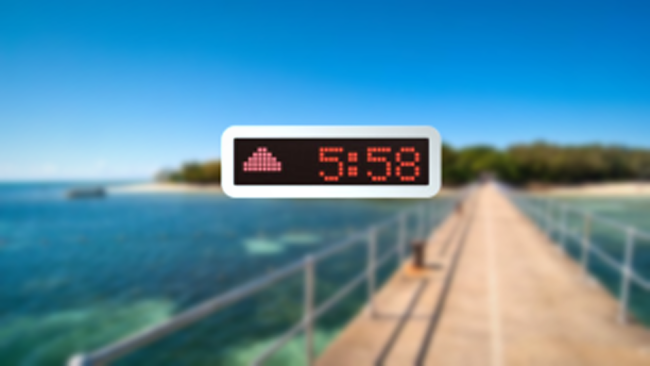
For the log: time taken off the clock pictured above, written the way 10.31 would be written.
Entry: 5.58
